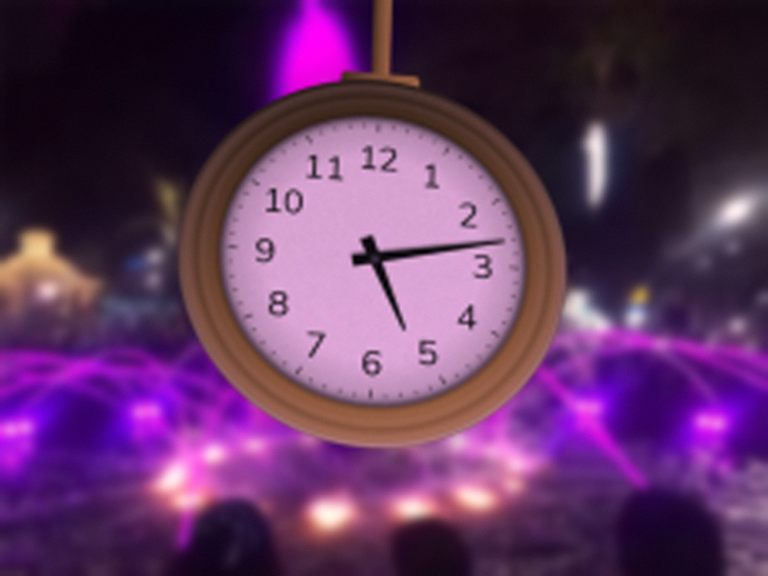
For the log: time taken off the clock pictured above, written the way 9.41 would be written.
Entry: 5.13
